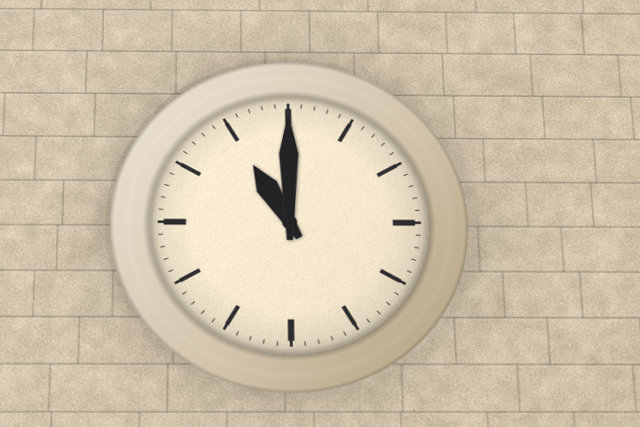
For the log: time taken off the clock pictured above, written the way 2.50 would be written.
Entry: 11.00
